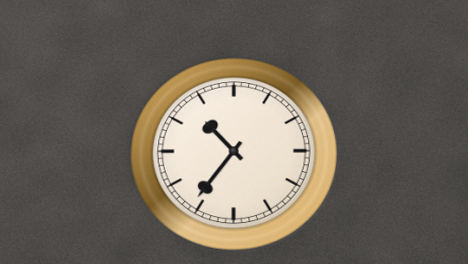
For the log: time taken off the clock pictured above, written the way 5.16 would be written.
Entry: 10.36
